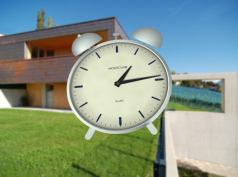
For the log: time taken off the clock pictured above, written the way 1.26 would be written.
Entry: 1.14
